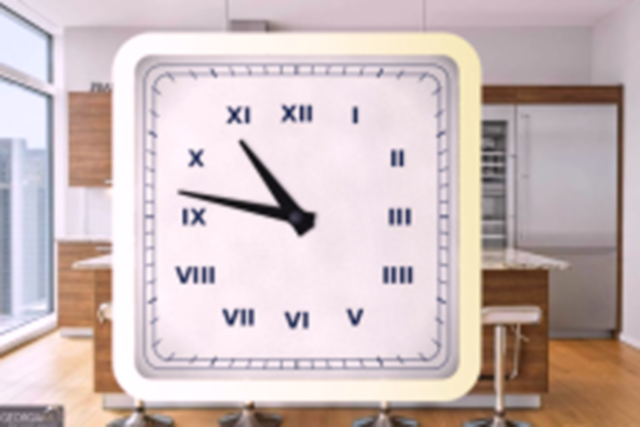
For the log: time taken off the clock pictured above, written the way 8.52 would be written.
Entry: 10.47
